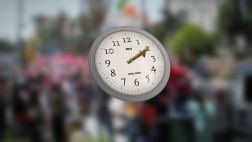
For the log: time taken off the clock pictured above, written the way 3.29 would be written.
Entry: 2.10
